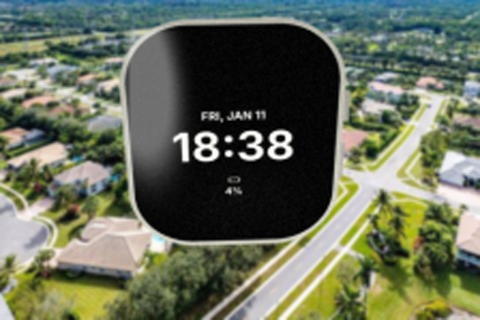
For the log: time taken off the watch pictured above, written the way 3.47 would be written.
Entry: 18.38
